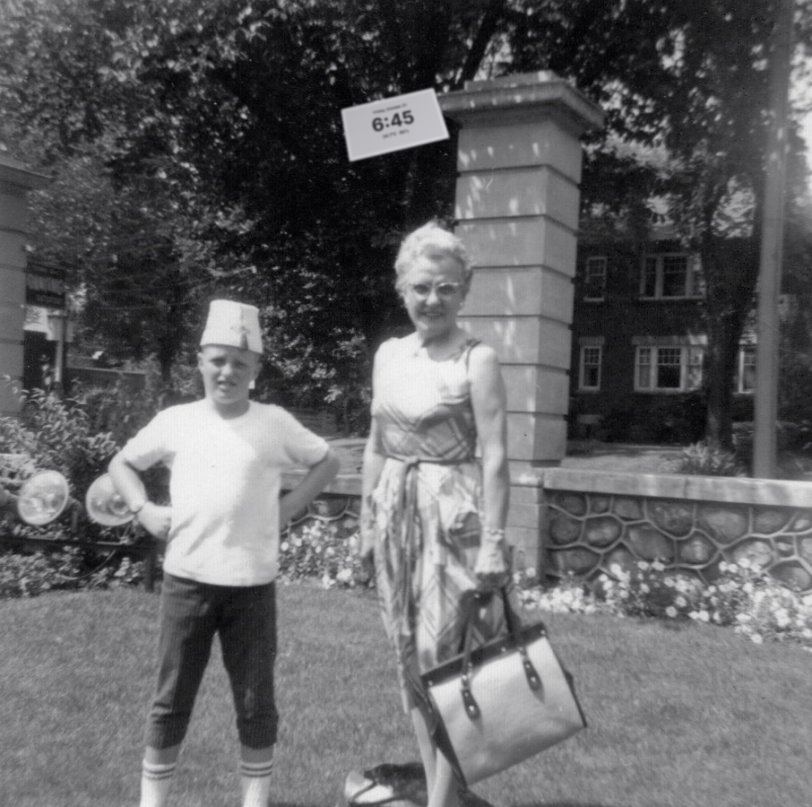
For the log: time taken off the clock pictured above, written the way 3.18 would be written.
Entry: 6.45
